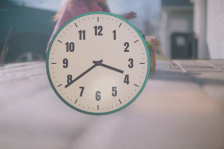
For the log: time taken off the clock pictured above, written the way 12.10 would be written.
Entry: 3.39
